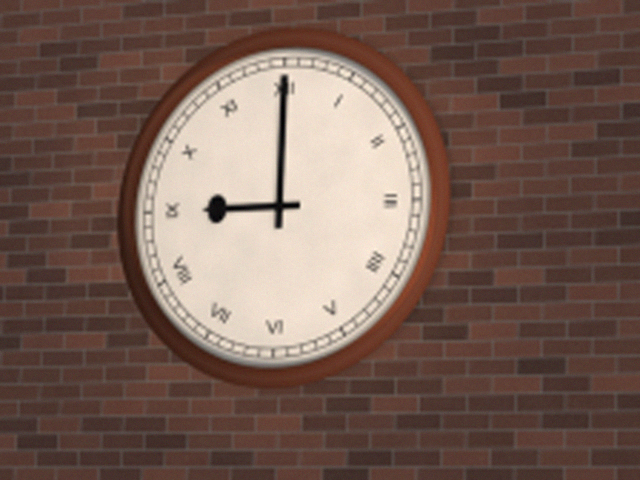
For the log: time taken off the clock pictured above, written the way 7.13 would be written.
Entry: 9.00
